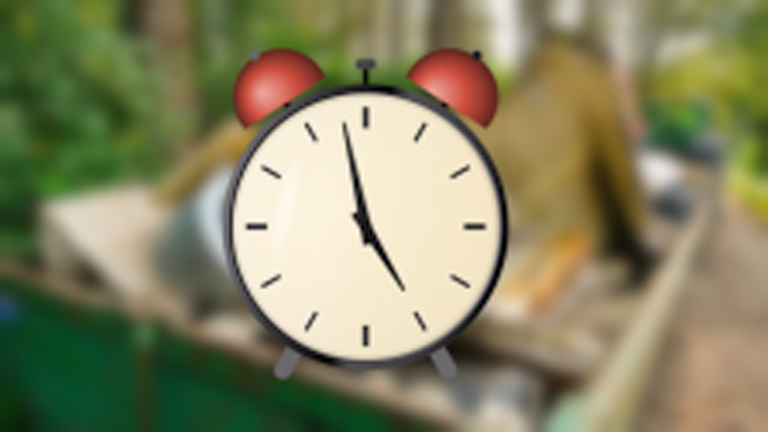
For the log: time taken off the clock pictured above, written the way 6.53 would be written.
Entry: 4.58
